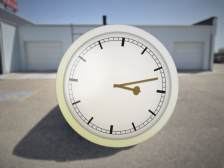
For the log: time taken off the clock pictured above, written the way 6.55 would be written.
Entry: 3.12
